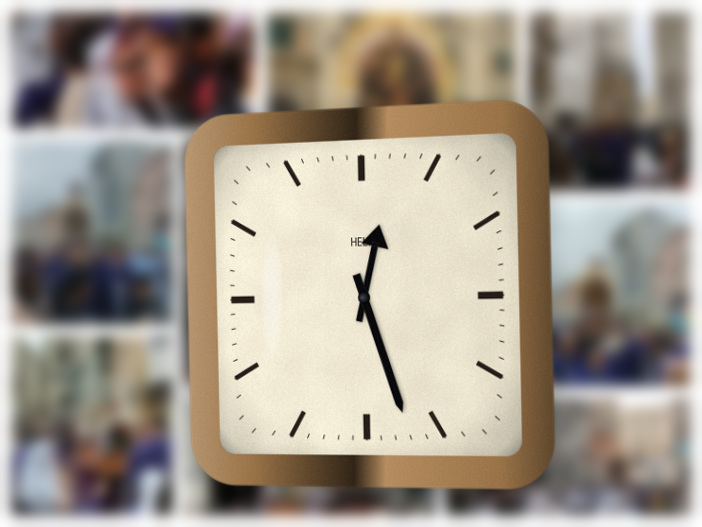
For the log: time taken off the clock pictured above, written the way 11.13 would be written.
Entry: 12.27
